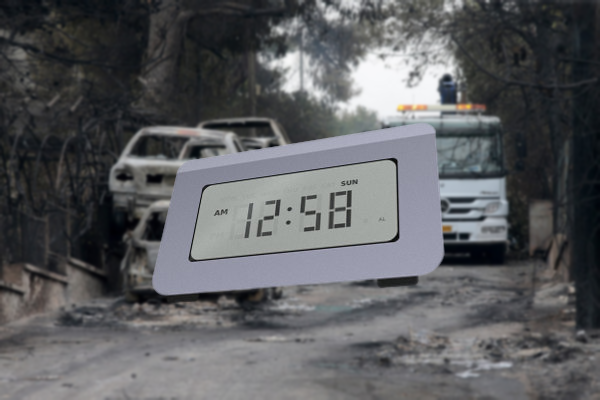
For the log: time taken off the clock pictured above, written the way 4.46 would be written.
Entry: 12.58
